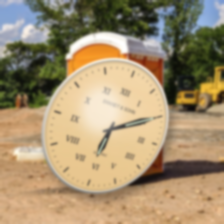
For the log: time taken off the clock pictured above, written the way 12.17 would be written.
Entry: 6.10
